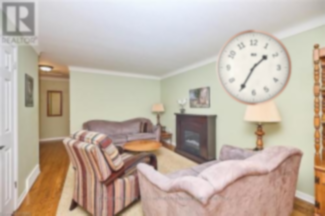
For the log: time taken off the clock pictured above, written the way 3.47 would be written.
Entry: 1.35
